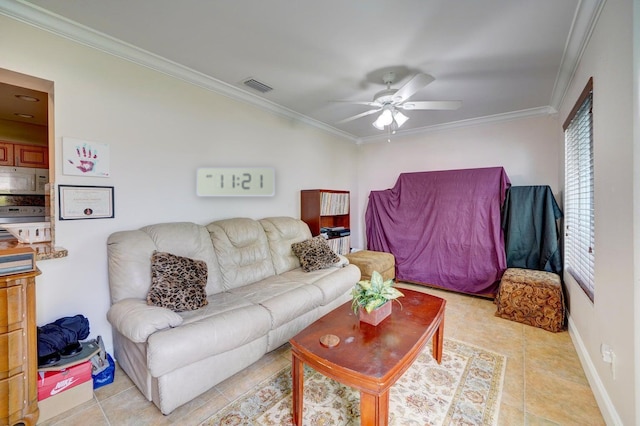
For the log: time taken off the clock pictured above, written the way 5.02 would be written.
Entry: 11.21
